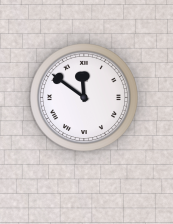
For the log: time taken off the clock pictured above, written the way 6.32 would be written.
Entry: 11.51
